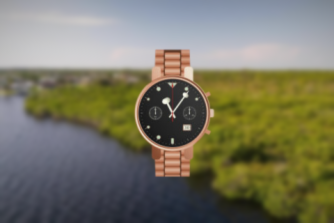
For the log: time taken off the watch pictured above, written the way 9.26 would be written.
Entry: 11.06
